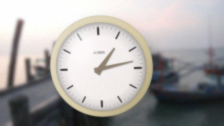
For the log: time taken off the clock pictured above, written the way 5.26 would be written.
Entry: 1.13
